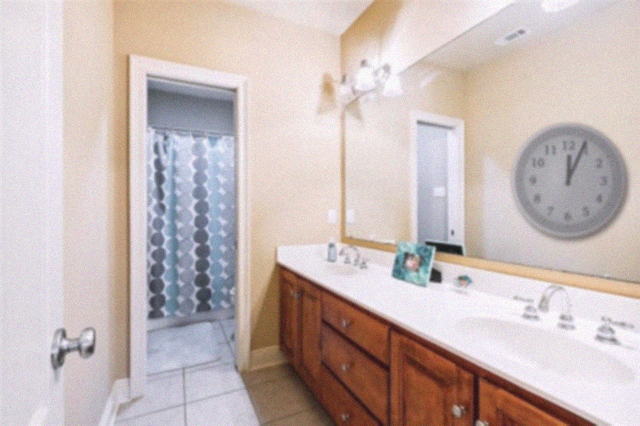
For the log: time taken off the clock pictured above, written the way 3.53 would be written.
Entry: 12.04
